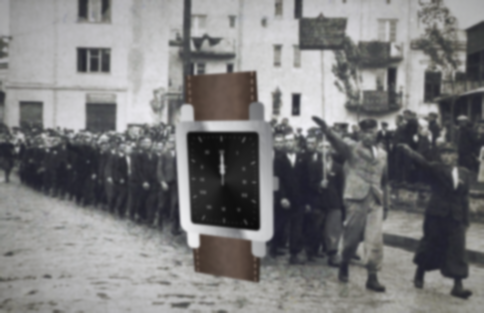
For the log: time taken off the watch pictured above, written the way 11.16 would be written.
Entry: 12.00
